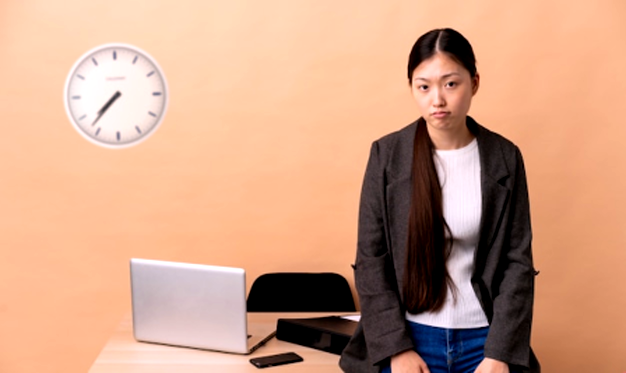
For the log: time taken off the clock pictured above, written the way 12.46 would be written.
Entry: 7.37
